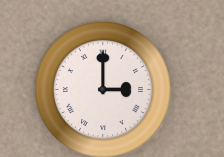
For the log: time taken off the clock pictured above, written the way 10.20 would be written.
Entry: 3.00
